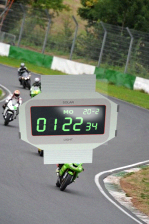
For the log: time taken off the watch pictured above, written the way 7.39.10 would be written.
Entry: 1.22.34
